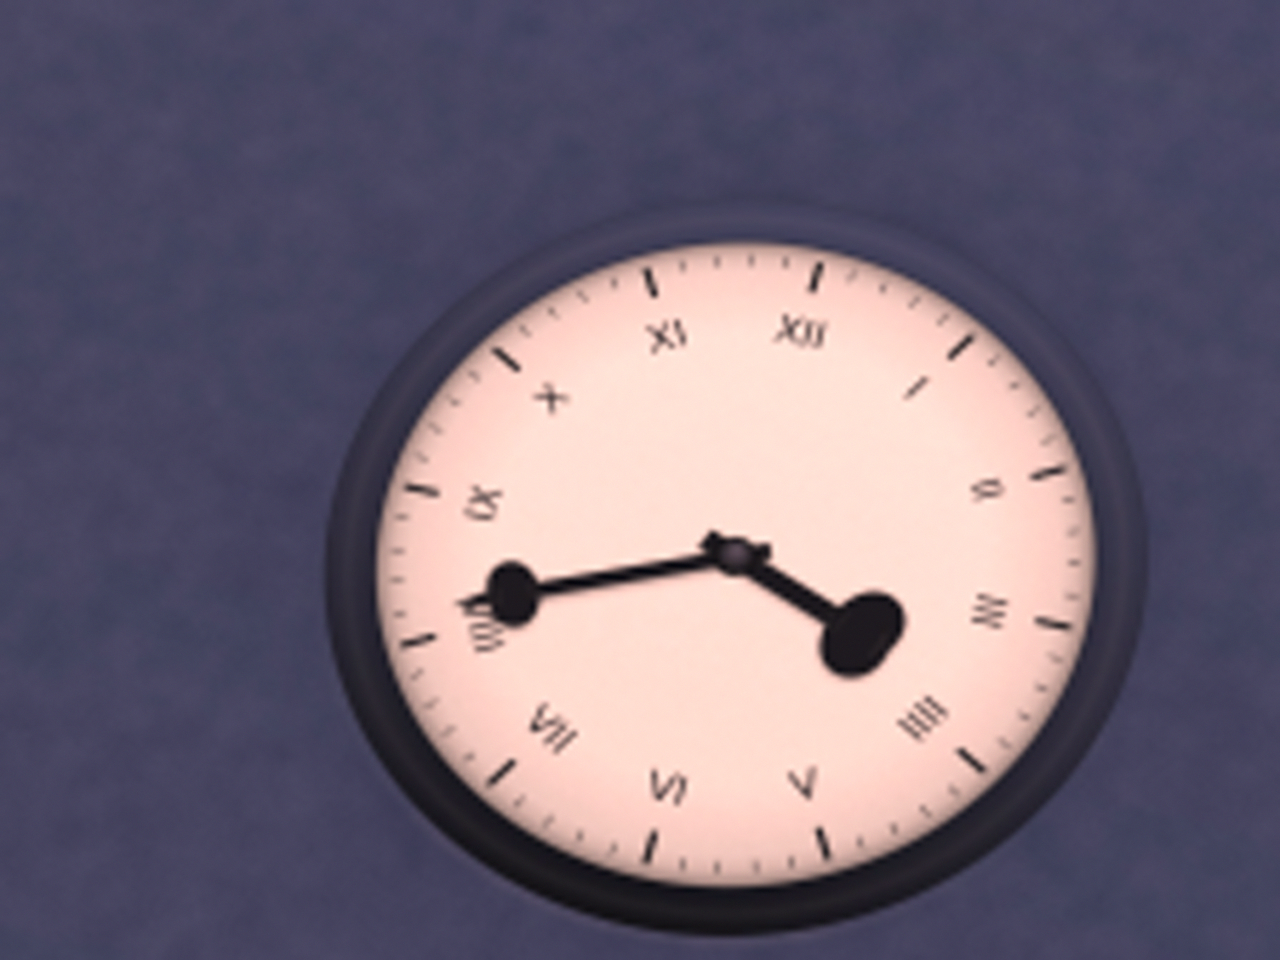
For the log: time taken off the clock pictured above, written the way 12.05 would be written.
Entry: 3.41
